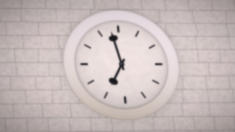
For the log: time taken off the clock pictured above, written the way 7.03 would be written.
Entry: 6.58
